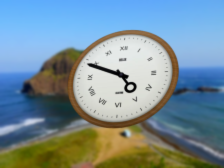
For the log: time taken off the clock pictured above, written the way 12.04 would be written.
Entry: 4.49
